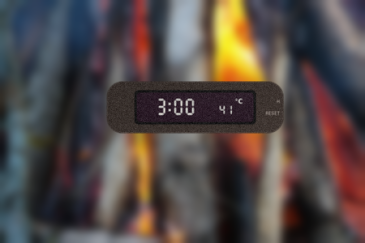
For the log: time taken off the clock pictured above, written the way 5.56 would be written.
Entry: 3.00
